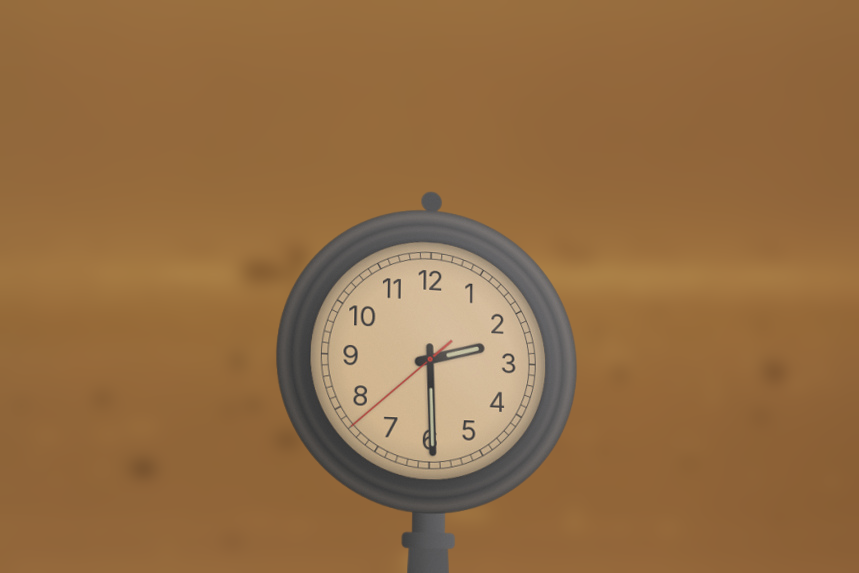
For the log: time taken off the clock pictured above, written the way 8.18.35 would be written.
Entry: 2.29.38
